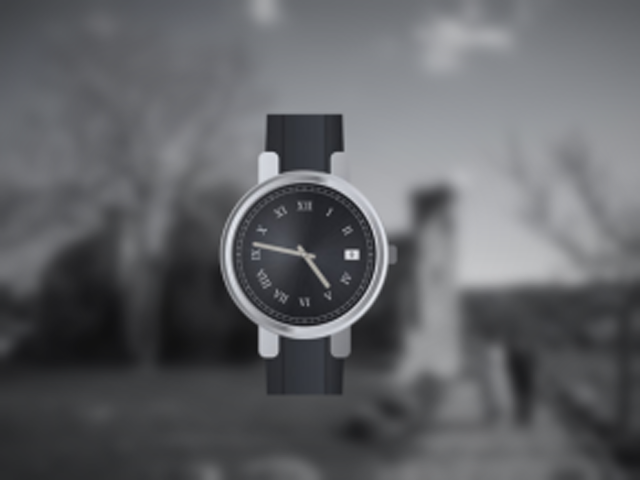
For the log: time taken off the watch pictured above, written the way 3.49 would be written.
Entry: 4.47
